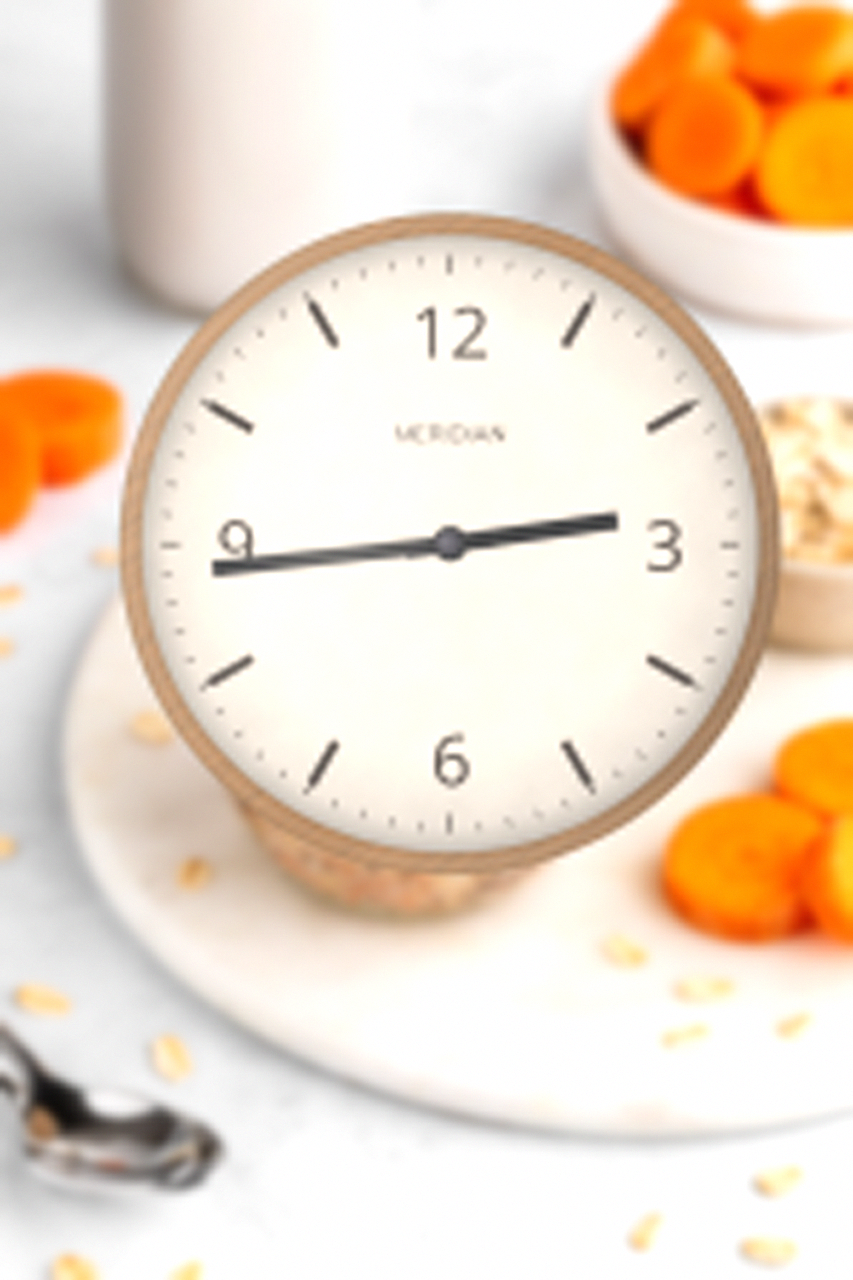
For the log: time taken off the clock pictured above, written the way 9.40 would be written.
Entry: 2.44
